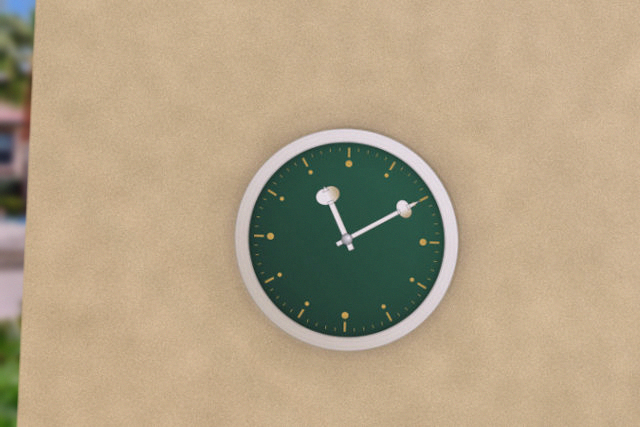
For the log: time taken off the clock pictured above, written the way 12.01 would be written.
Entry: 11.10
